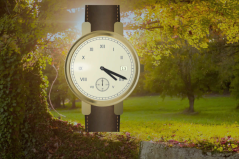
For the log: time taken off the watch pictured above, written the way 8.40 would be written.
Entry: 4.19
